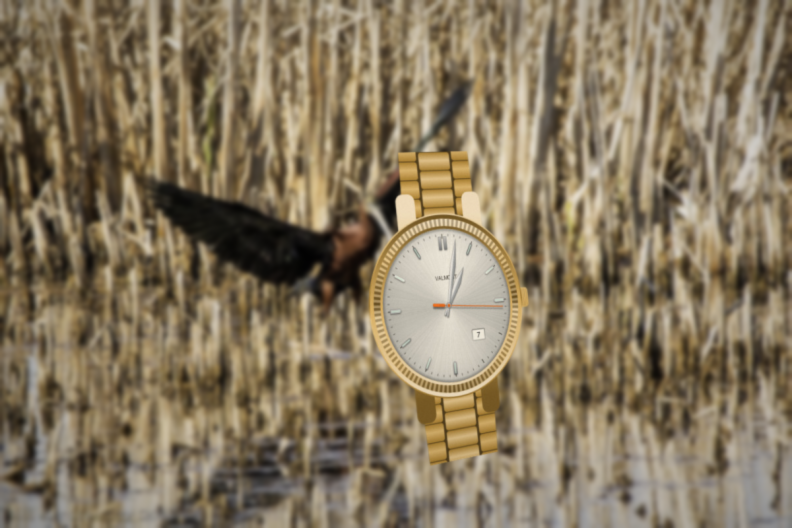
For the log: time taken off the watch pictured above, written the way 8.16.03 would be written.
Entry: 1.02.16
